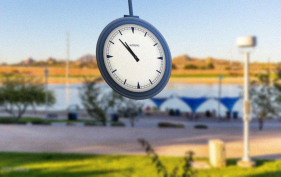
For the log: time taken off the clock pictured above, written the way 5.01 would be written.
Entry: 10.53
